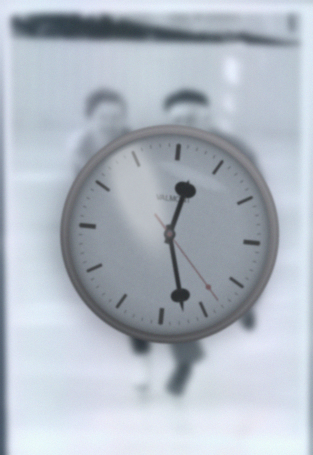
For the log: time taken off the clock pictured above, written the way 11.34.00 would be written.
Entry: 12.27.23
